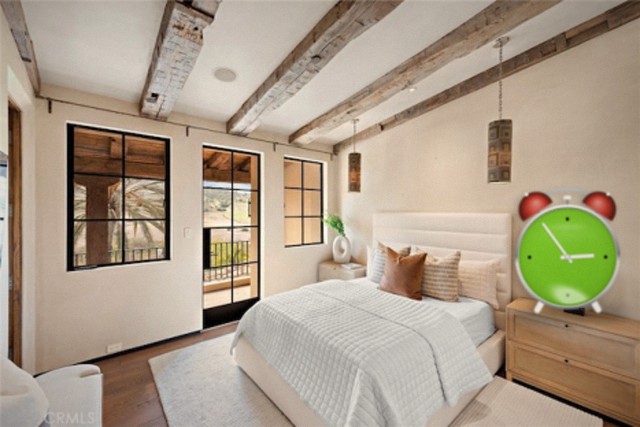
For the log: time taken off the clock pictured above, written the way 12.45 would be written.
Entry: 2.54
